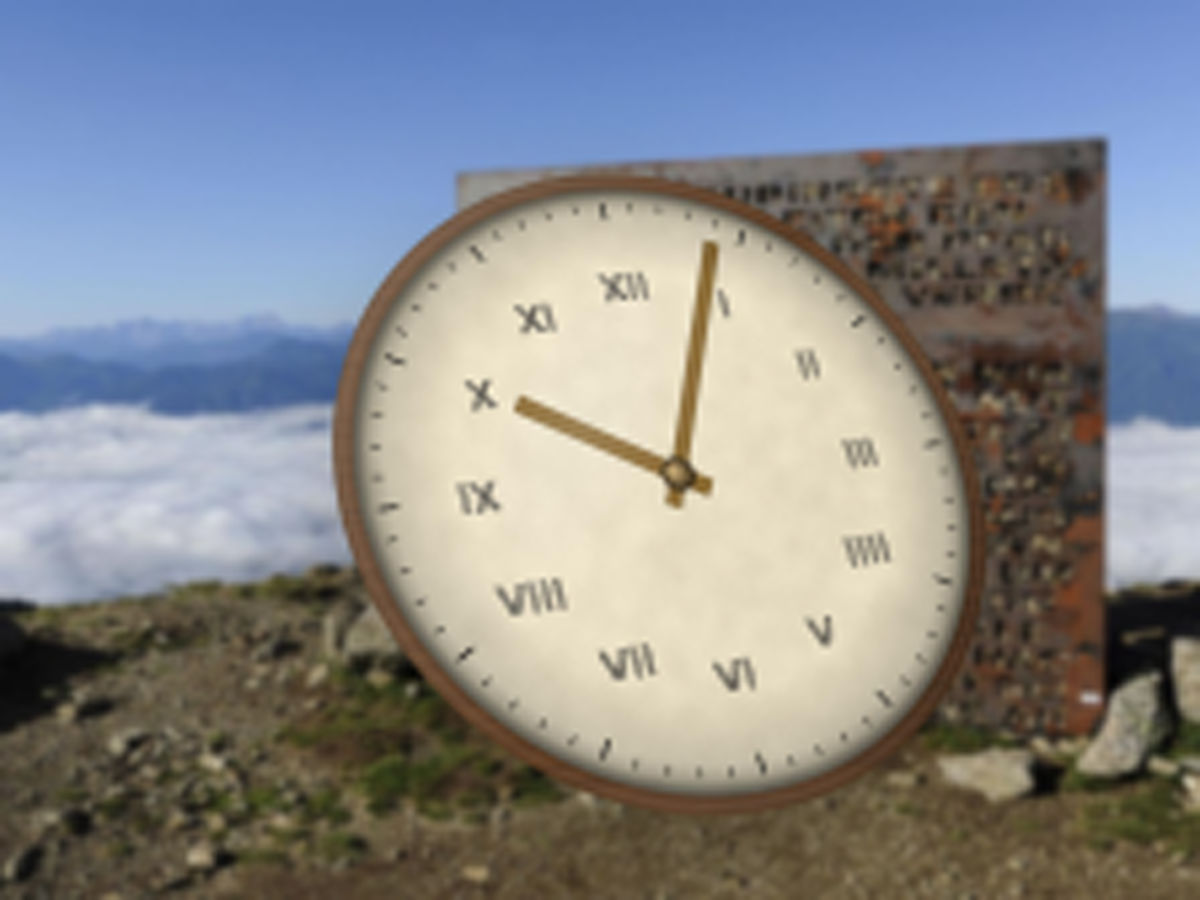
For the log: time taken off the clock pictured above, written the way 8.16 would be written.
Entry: 10.04
